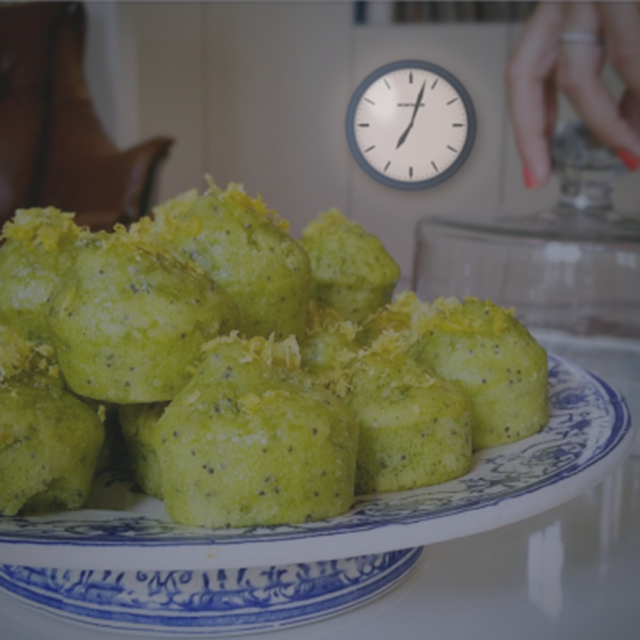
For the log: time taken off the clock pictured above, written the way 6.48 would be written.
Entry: 7.03
